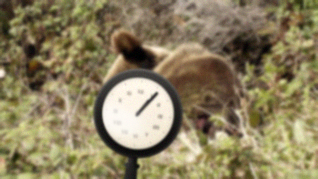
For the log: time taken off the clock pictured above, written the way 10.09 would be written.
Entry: 1.06
